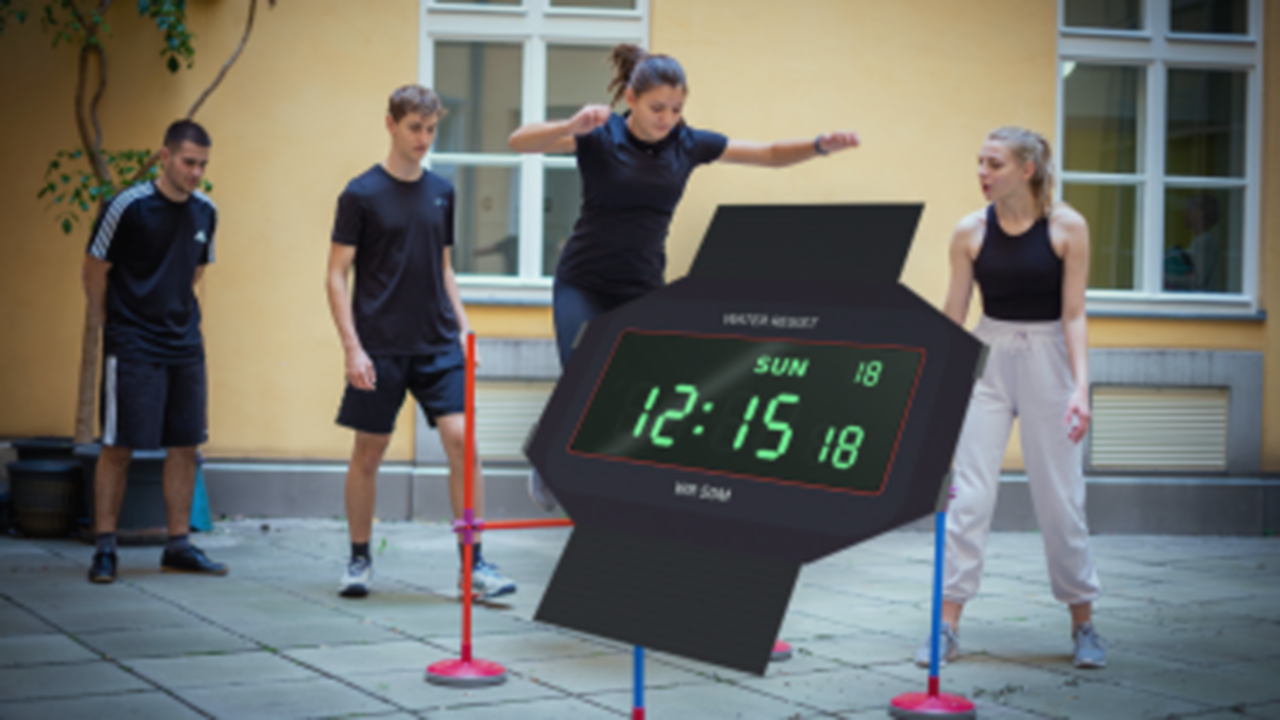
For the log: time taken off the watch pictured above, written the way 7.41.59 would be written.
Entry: 12.15.18
